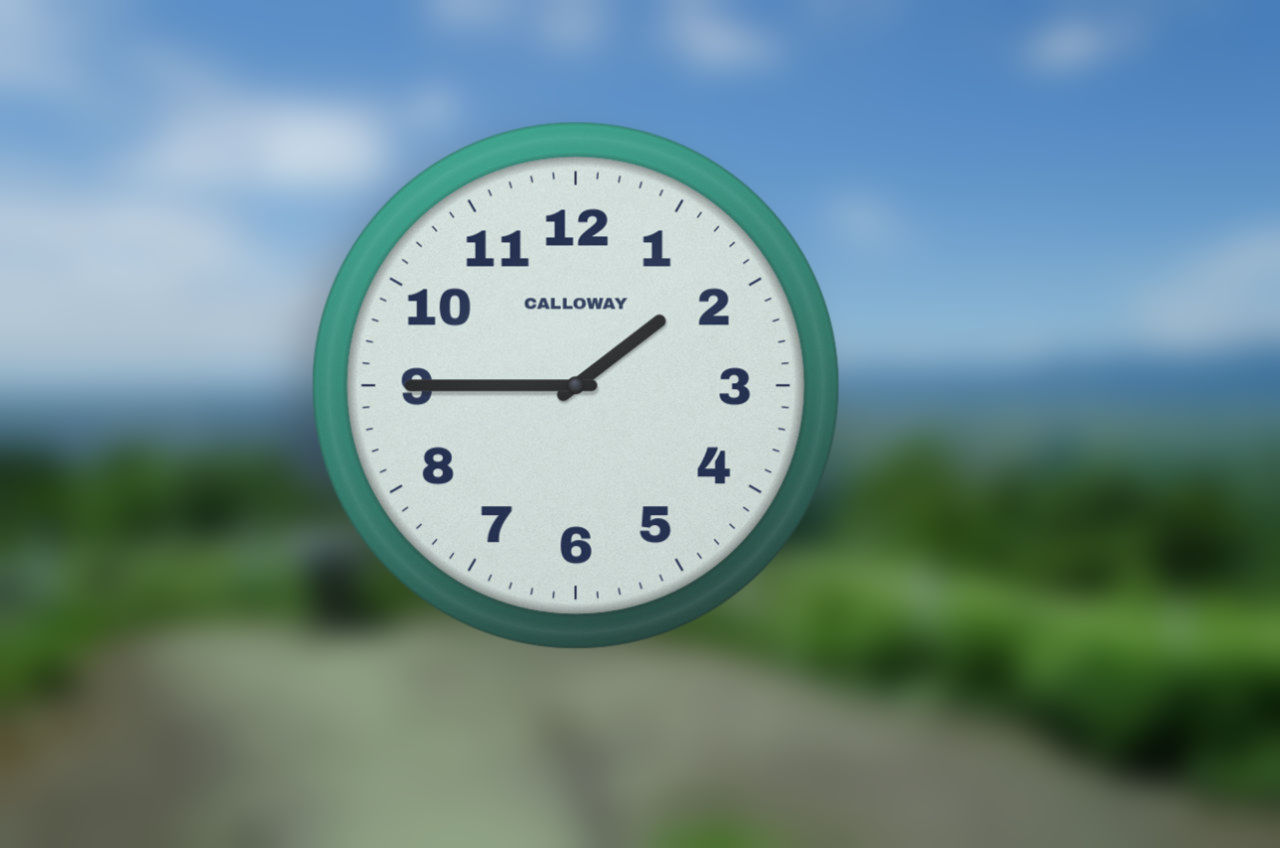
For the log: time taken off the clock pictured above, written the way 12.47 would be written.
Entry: 1.45
